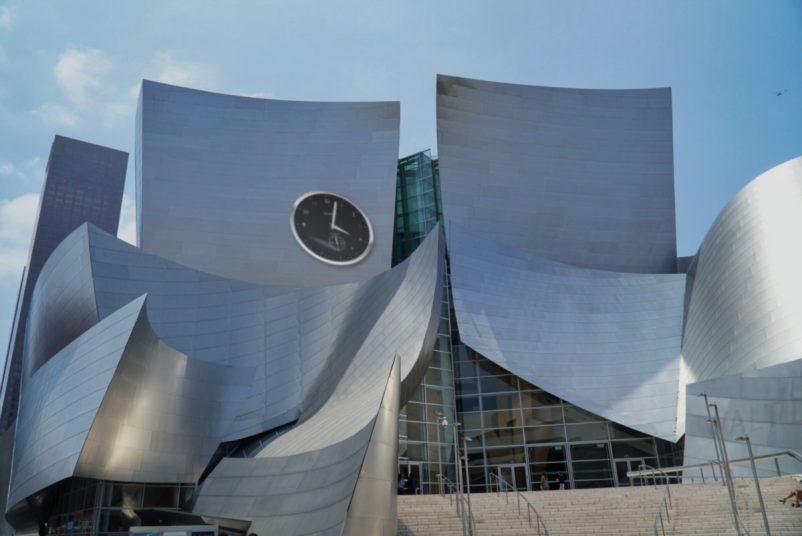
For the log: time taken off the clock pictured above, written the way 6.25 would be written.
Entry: 4.03
